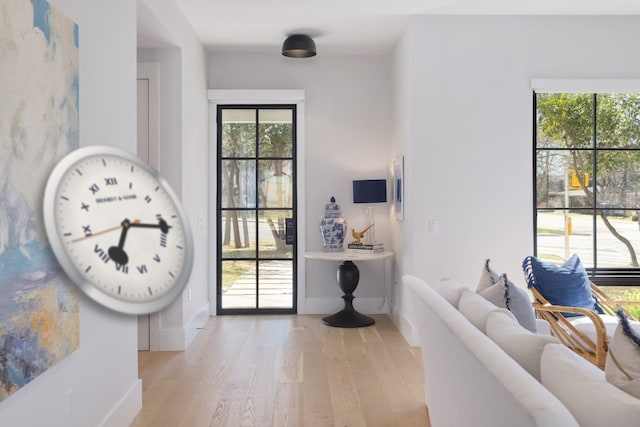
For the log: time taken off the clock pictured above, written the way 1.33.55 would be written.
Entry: 7.16.44
